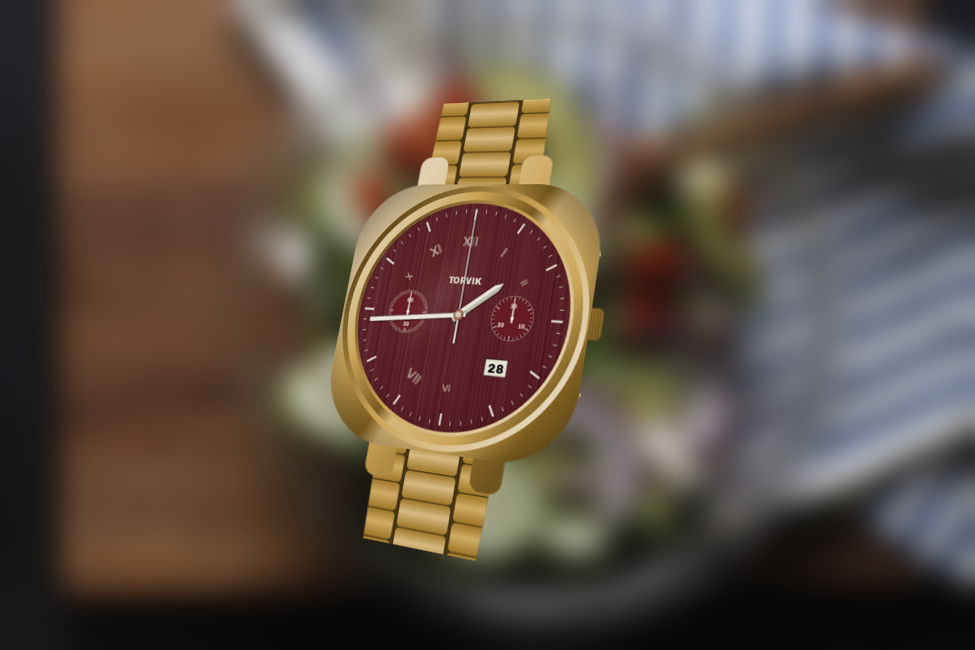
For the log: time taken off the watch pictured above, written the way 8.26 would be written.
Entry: 1.44
